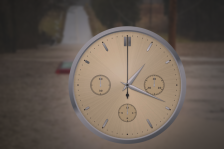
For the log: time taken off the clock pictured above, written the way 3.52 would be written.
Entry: 1.19
